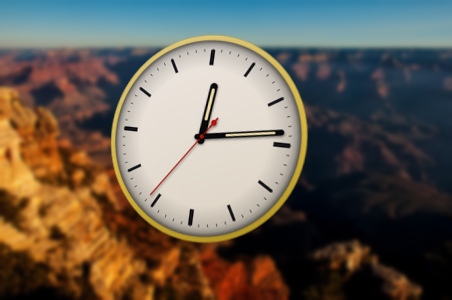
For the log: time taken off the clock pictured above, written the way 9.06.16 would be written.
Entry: 12.13.36
